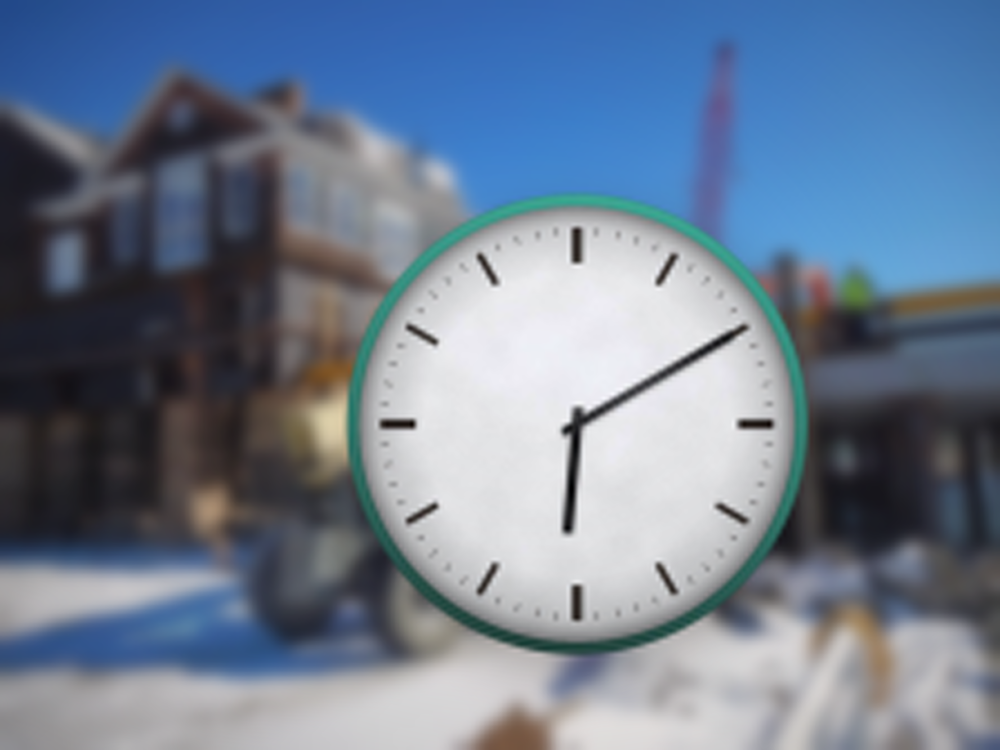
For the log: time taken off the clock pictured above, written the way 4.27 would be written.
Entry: 6.10
